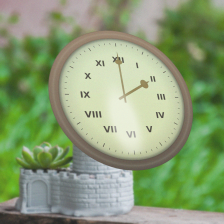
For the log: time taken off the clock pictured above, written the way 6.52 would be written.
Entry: 2.00
